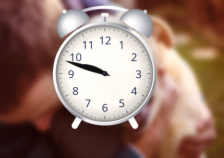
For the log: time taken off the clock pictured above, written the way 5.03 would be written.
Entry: 9.48
